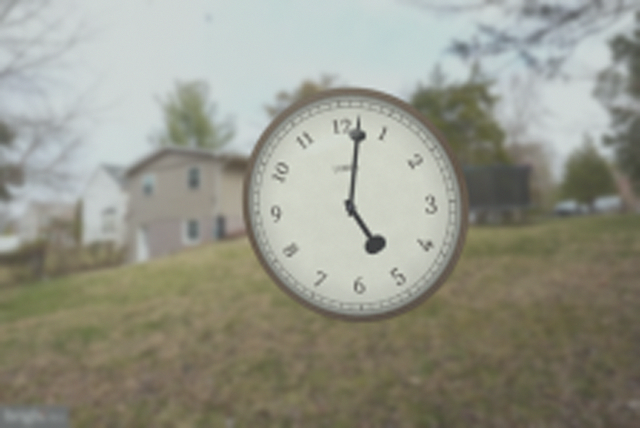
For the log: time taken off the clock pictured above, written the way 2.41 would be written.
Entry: 5.02
